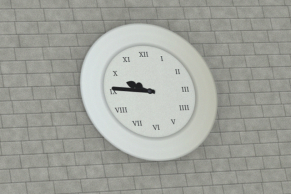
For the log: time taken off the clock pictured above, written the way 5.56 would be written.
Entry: 9.46
